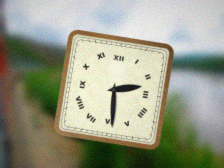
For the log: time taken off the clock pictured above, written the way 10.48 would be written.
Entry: 2.29
